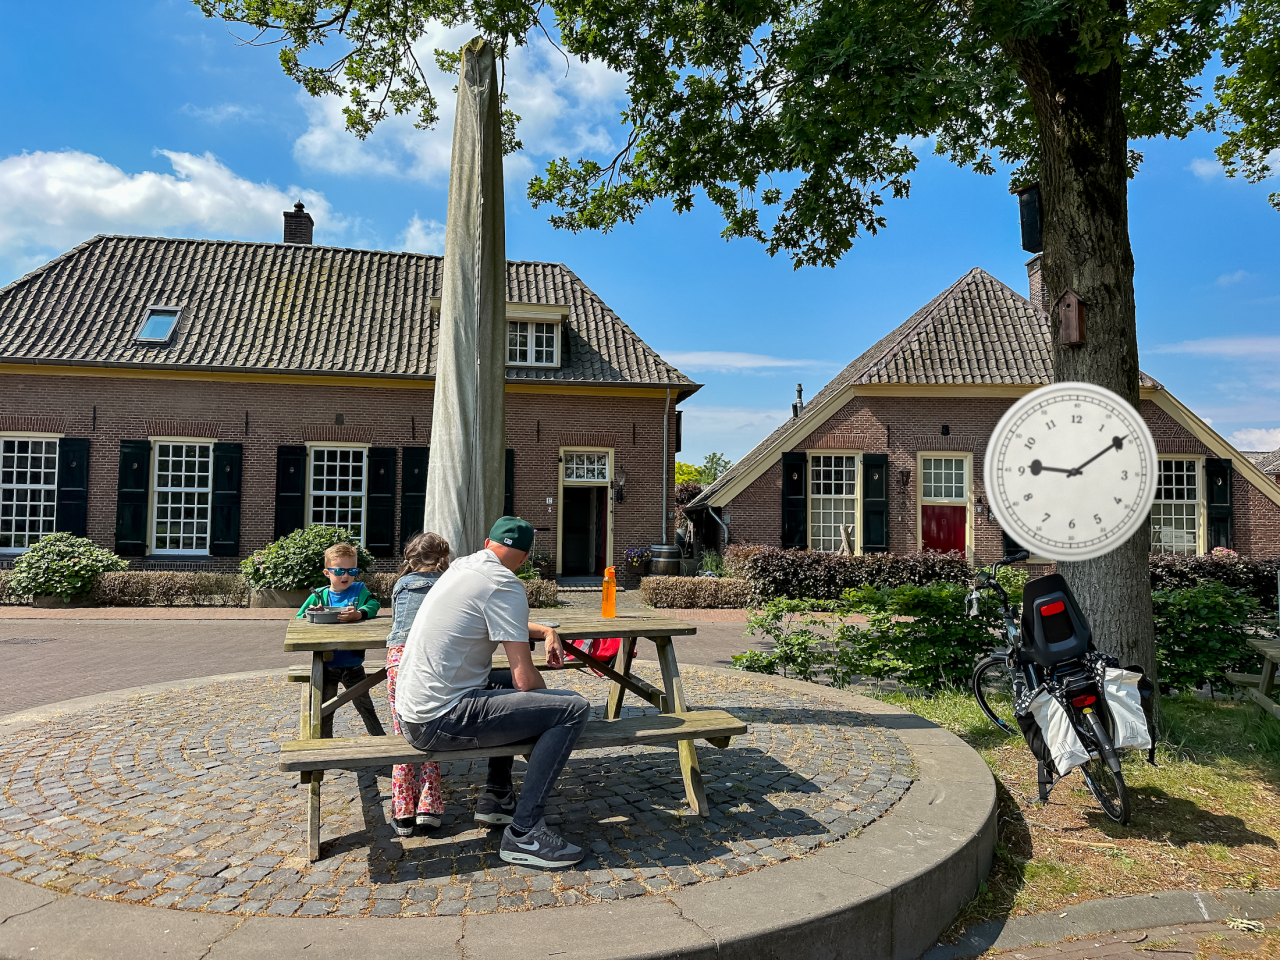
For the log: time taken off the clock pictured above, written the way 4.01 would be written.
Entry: 9.09
